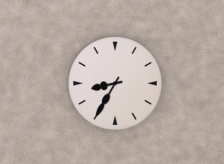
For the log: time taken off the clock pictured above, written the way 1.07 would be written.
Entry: 8.35
